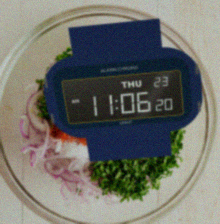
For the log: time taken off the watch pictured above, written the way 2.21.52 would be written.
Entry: 11.06.20
